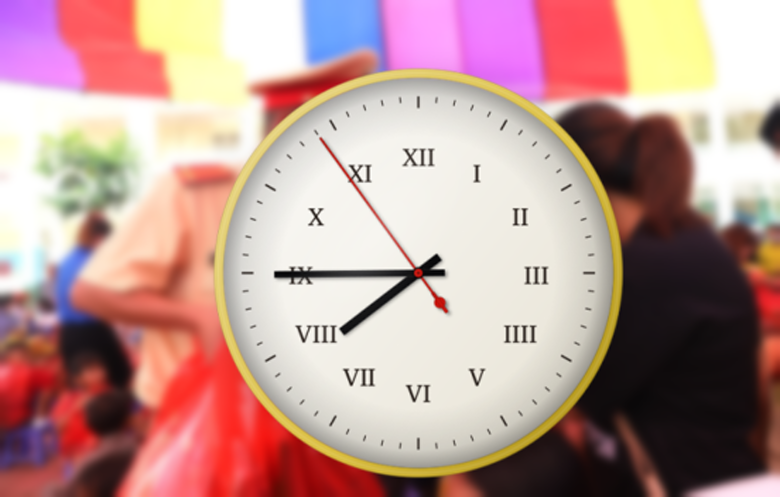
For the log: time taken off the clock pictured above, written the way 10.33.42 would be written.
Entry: 7.44.54
